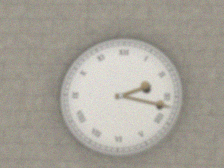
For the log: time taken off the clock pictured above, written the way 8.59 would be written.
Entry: 2.17
